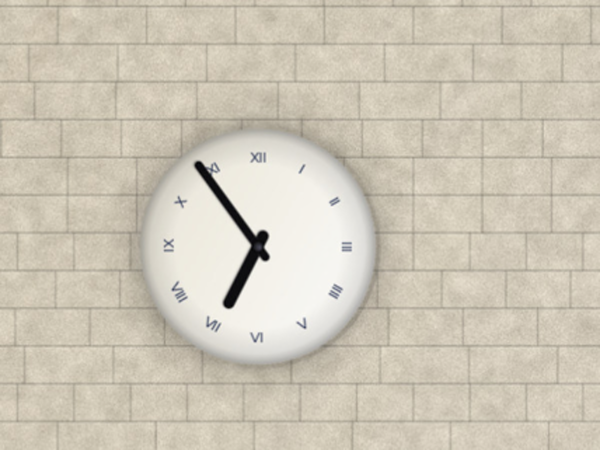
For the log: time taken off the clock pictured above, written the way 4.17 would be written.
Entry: 6.54
